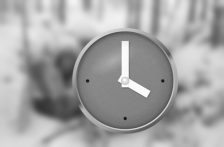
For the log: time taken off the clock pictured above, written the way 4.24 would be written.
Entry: 4.00
